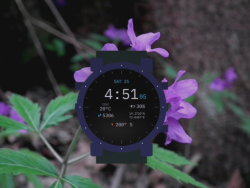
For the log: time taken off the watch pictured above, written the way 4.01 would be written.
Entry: 4.51
